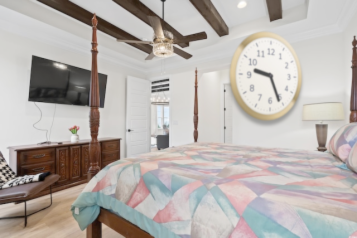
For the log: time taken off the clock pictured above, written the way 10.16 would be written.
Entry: 9.26
